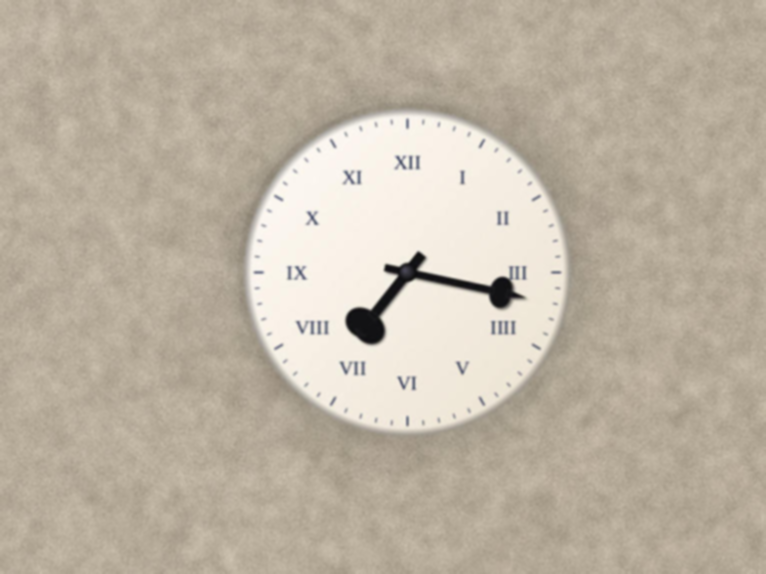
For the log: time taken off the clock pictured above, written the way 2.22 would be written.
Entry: 7.17
